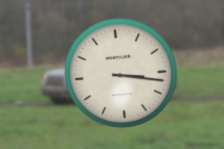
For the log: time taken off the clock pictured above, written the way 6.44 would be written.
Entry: 3.17
